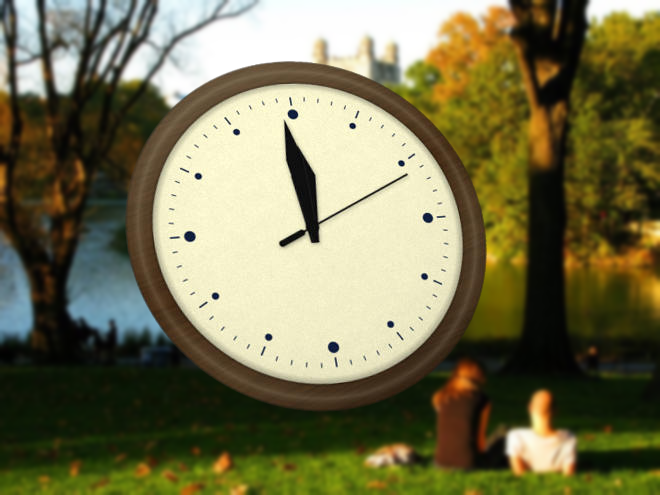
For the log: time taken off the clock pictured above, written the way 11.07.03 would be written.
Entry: 11.59.11
